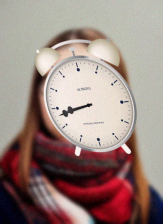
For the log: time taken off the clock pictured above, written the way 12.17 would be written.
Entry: 8.43
